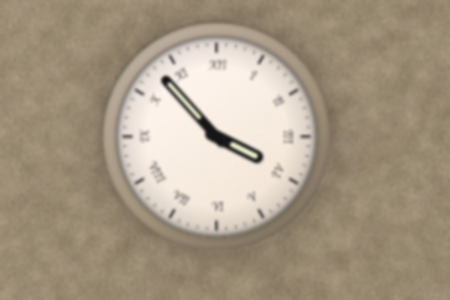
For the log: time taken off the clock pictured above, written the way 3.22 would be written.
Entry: 3.53
